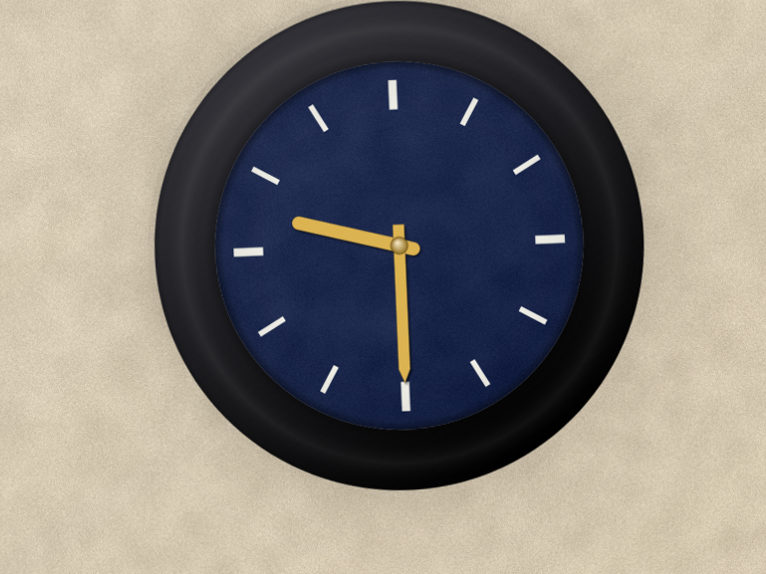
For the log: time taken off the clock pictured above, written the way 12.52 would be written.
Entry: 9.30
